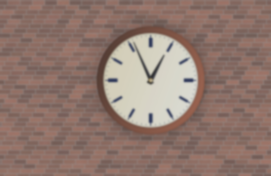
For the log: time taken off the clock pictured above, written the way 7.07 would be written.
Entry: 12.56
